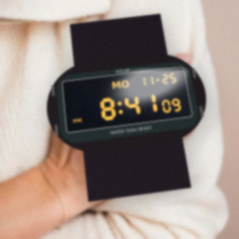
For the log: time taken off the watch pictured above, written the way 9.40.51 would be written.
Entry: 8.41.09
